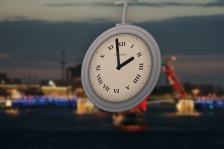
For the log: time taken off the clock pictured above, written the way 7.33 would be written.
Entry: 1.58
